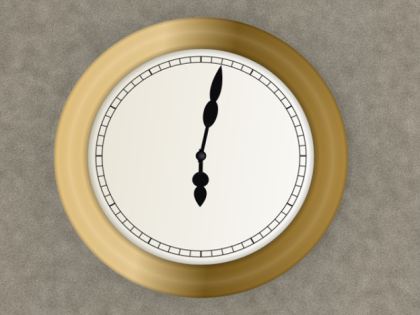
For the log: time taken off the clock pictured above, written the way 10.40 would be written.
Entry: 6.02
